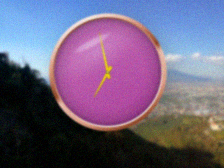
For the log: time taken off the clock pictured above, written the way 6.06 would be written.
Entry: 6.58
